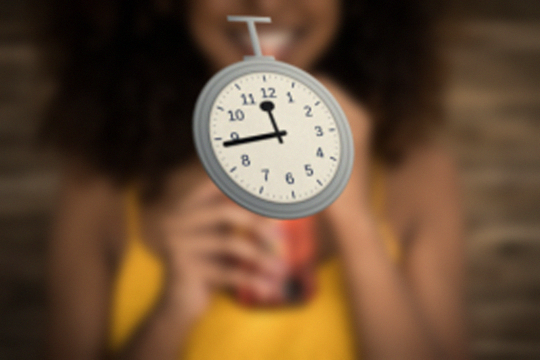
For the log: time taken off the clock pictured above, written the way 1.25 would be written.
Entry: 11.44
